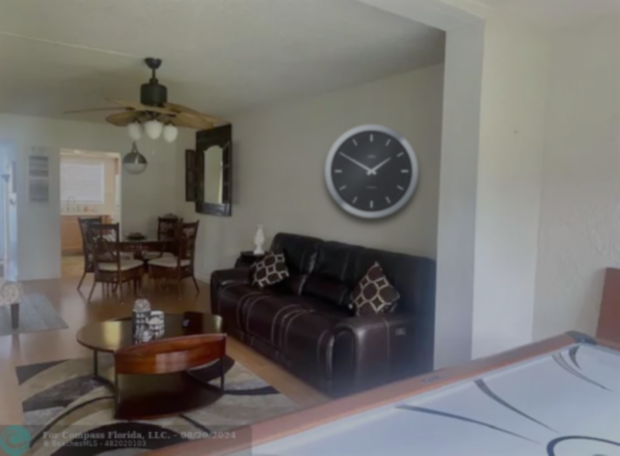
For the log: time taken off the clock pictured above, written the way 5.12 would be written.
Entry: 1.50
